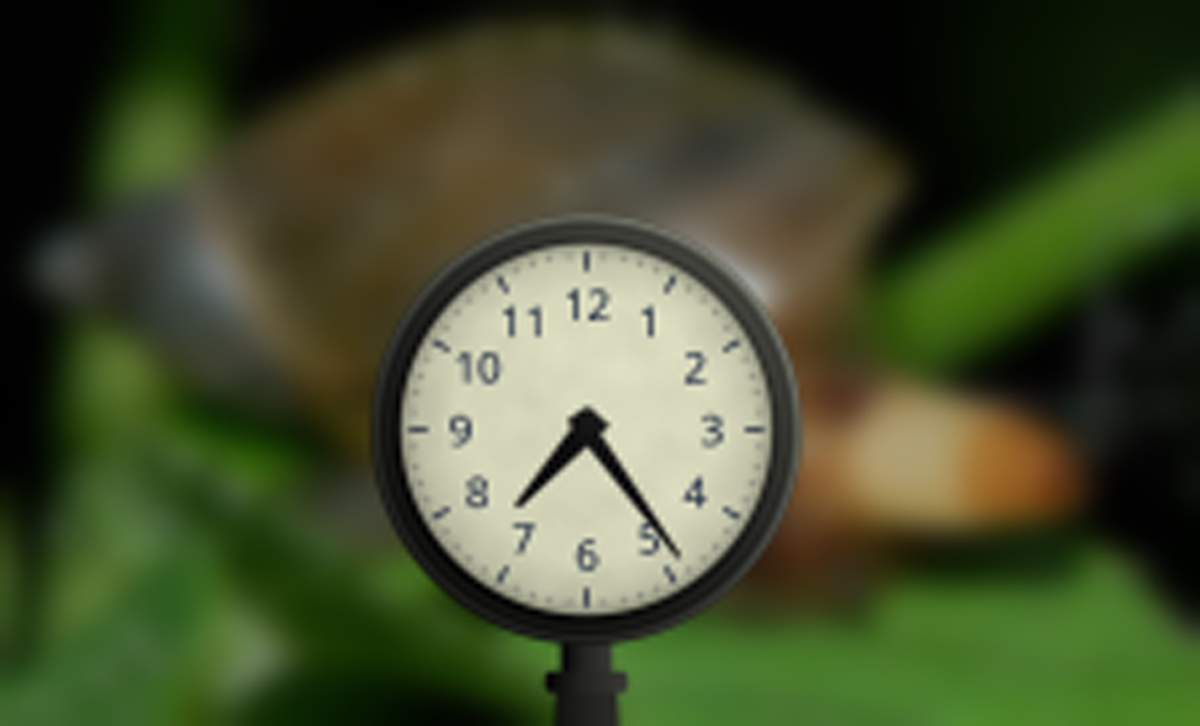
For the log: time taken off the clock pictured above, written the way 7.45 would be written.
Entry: 7.24
